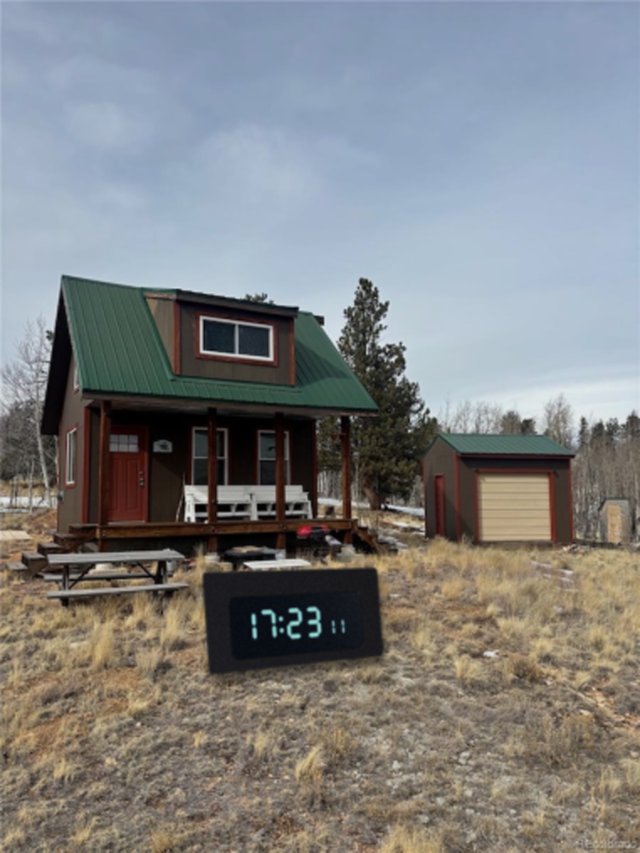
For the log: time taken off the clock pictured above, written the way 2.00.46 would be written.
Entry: 17.23.11
